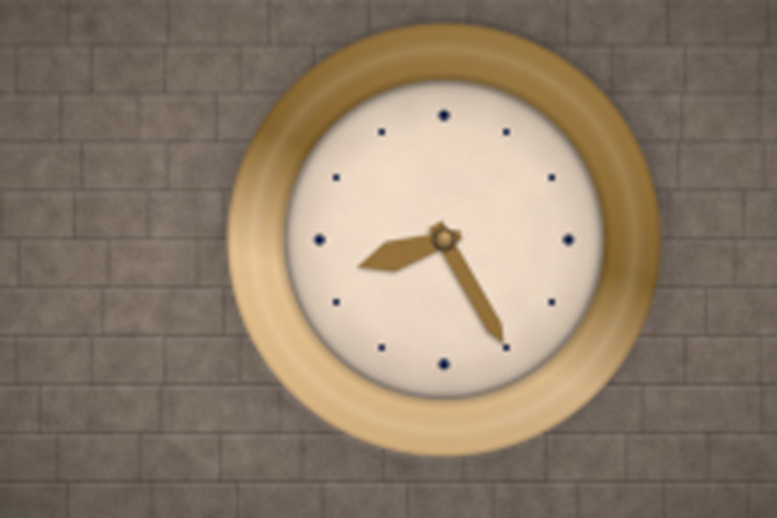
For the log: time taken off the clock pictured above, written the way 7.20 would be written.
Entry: 8.25
